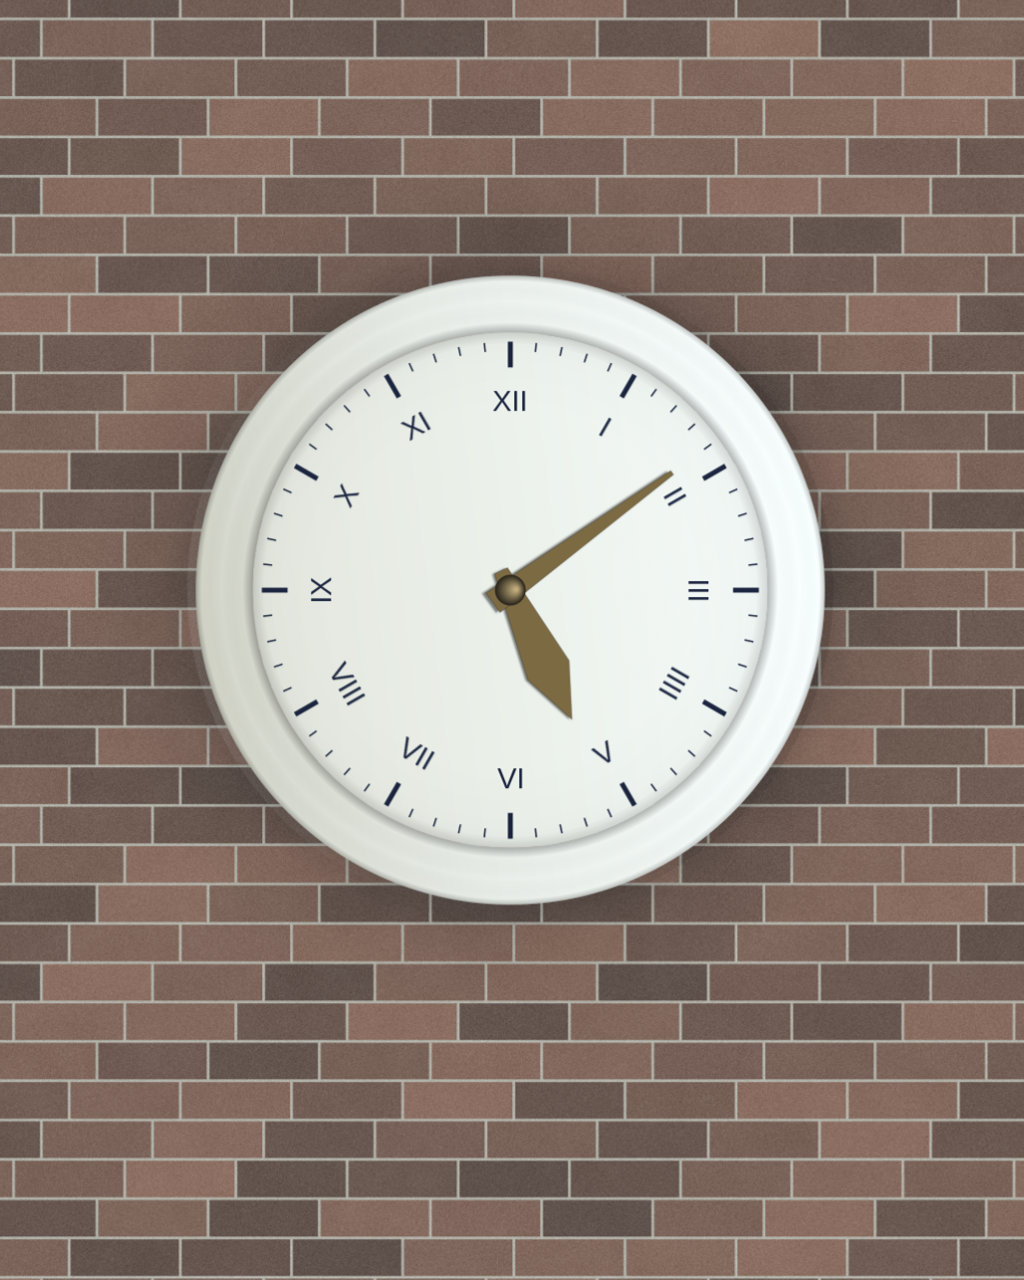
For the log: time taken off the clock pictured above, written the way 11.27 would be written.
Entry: 5.09
